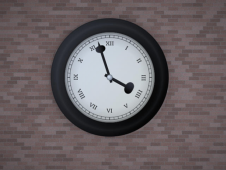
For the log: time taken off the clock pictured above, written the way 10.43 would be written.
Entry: 3.57
